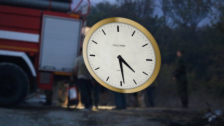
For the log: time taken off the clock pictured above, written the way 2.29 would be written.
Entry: 4.29
